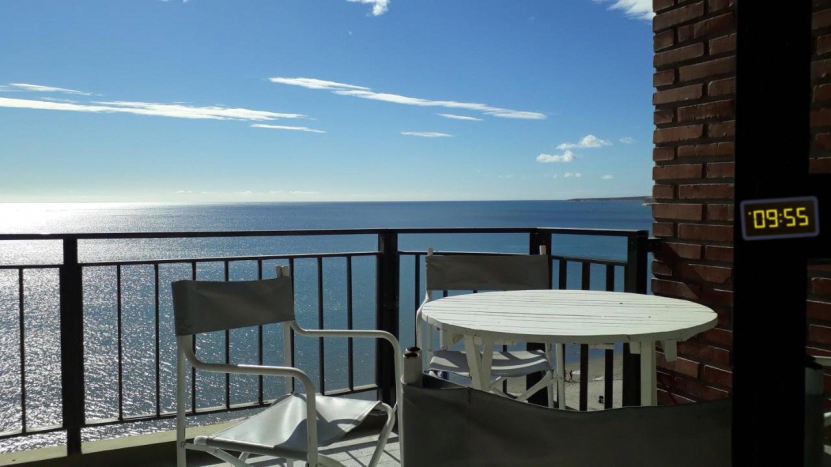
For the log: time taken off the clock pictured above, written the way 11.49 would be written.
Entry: 9.55
